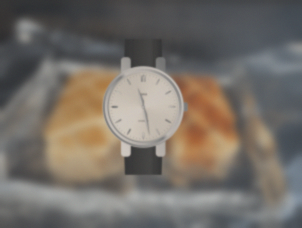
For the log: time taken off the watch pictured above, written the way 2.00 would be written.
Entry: 11.28
